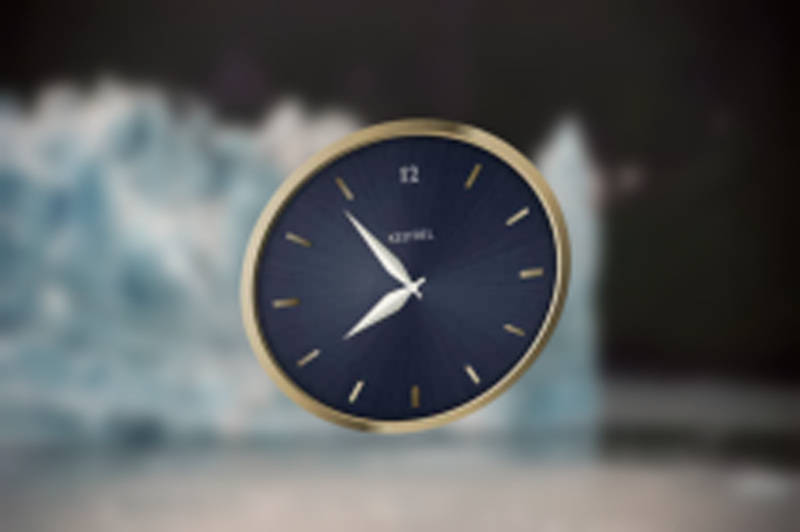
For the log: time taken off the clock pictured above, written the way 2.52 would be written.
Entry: 7.54
